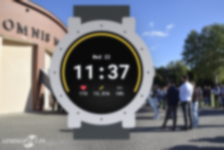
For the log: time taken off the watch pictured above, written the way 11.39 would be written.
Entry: 11.37
